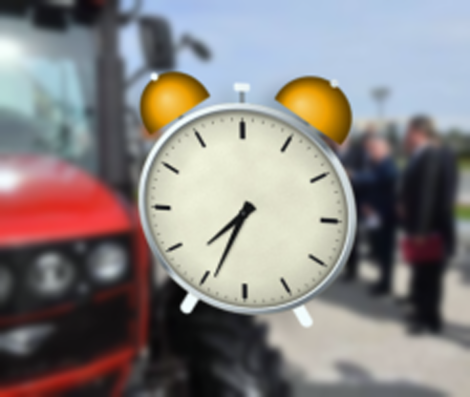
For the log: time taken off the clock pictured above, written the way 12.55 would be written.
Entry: 7.34
